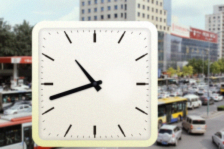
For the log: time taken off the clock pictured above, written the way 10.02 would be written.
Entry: 10.42
